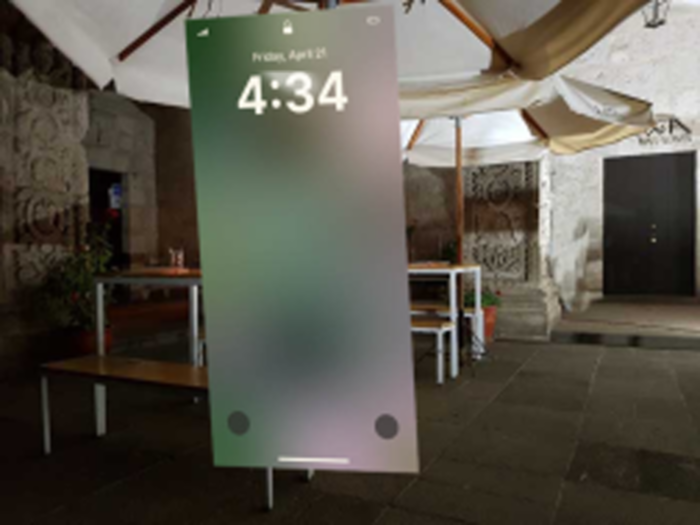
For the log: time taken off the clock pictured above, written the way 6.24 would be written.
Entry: 4.34
